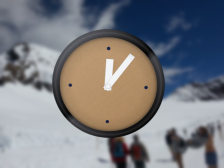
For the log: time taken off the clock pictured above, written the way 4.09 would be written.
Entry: 12.06
